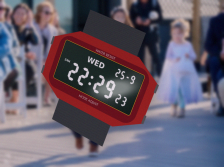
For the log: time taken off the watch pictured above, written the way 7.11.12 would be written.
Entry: 22.29.23
